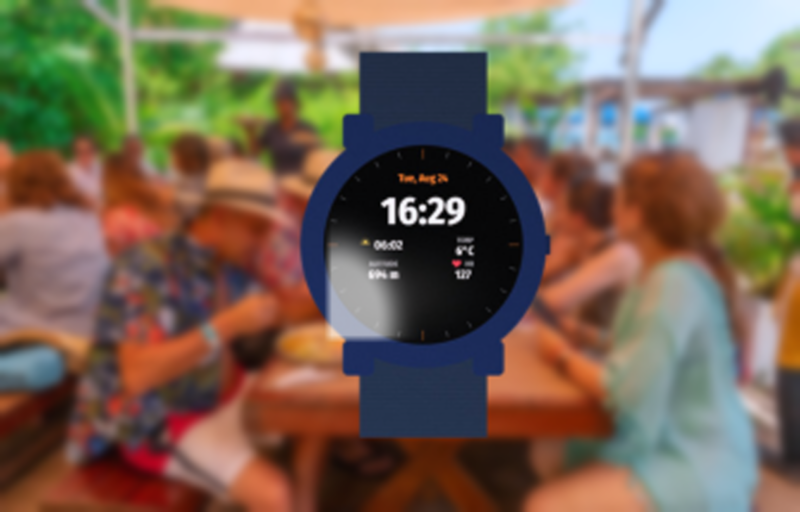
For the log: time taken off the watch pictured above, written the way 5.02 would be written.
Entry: 16.29
